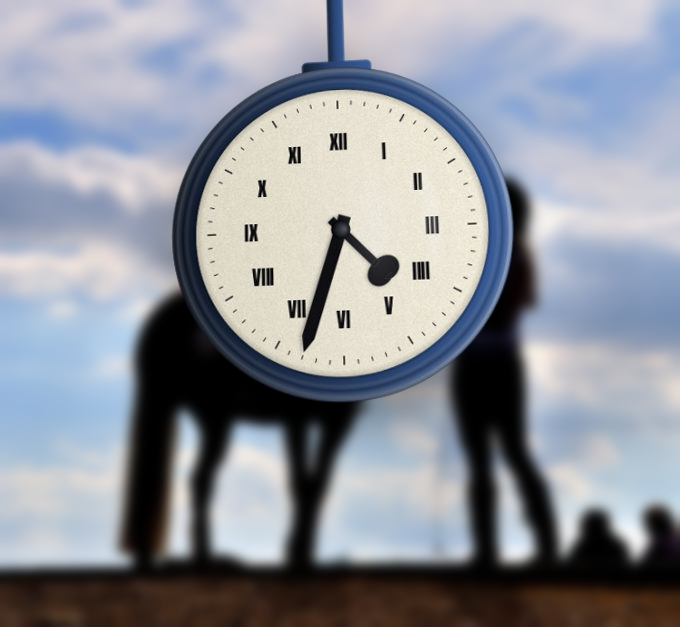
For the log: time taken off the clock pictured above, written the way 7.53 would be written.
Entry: 4.33
